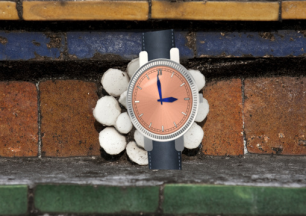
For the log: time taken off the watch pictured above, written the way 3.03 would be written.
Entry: 2.59
